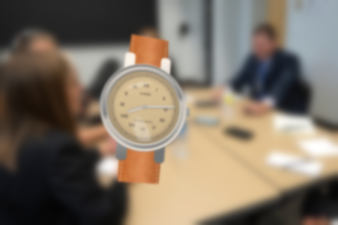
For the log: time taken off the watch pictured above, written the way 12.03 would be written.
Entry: 8.14
